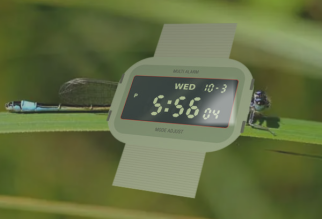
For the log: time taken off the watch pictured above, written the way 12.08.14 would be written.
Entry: 5.56.04
